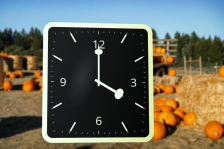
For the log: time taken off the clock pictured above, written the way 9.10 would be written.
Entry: 4.00
